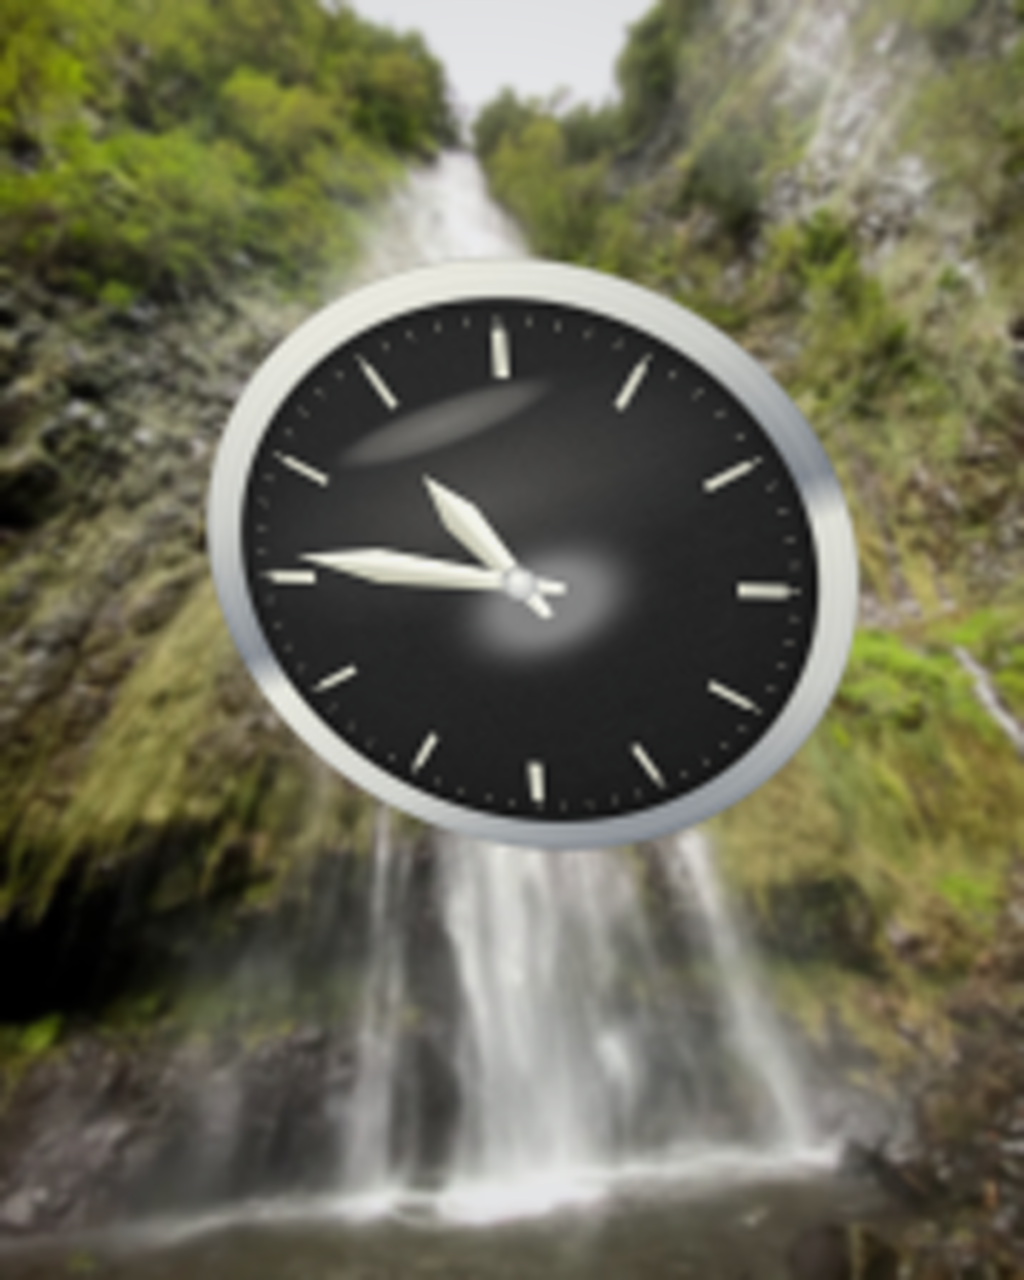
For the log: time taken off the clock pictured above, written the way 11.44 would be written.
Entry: 10.46
